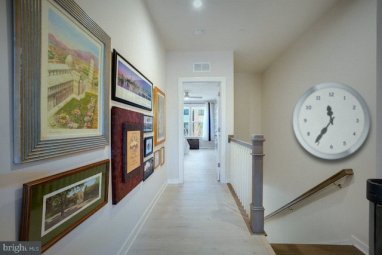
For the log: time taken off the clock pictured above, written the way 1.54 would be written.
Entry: 11.36
